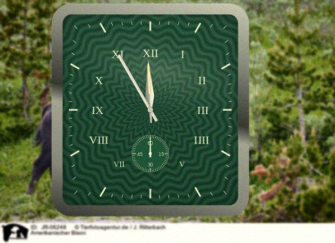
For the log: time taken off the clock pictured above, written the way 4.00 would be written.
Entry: 11.55
